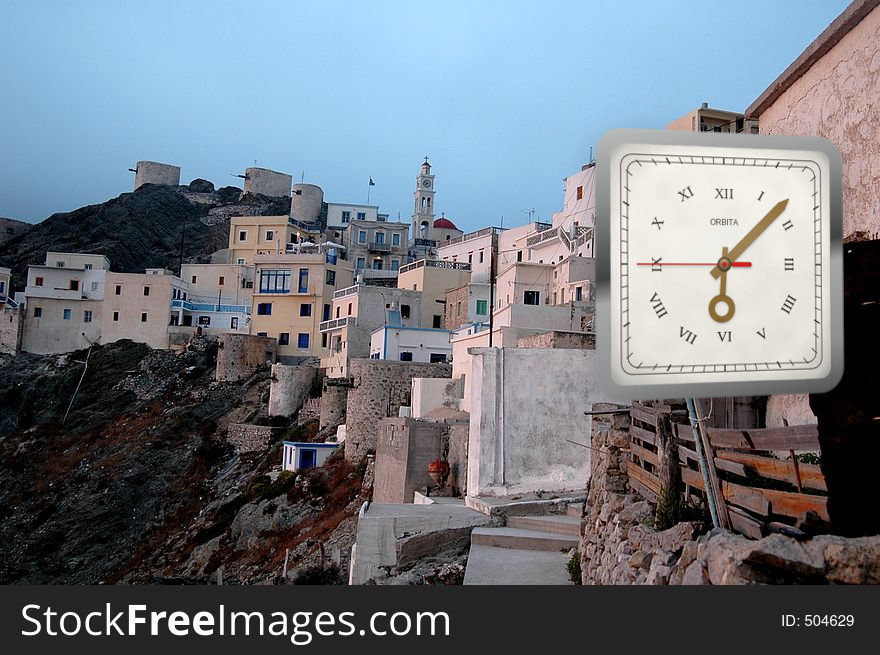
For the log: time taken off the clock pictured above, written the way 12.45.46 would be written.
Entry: 6.07.45
